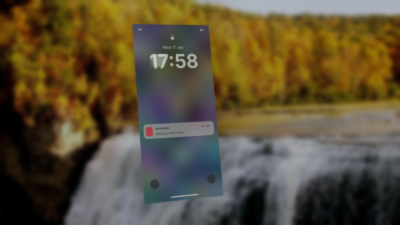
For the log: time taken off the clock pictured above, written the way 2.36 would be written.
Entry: 17.58
